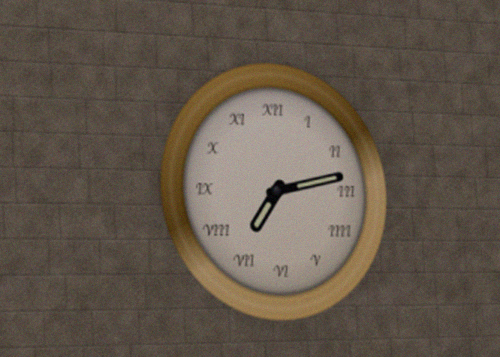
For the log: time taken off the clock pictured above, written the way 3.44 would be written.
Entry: 7.13
